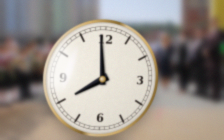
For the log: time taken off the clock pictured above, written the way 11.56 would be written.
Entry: 7.59
